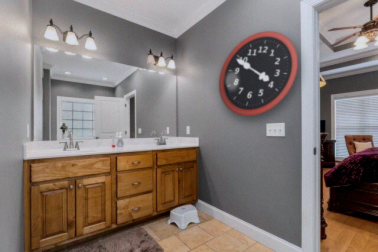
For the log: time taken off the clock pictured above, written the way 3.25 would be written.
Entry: 3.49
